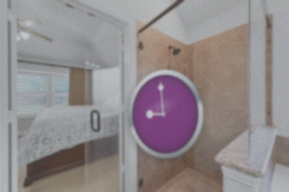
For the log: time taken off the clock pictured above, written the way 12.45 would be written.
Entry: 8.59
